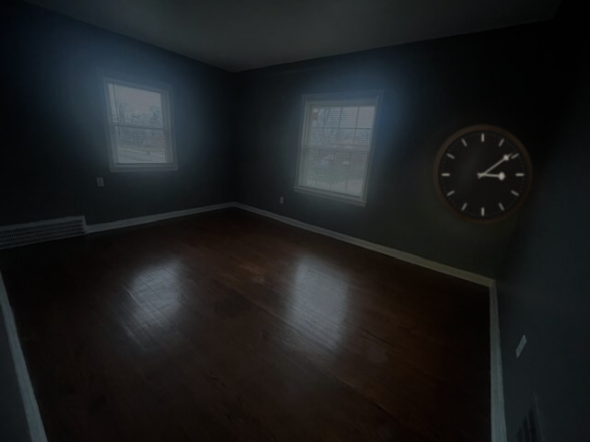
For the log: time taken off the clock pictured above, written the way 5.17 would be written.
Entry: 3.09
